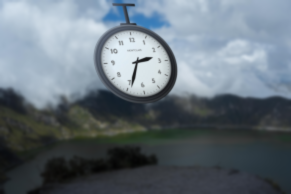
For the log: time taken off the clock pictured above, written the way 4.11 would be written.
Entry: 2.34
